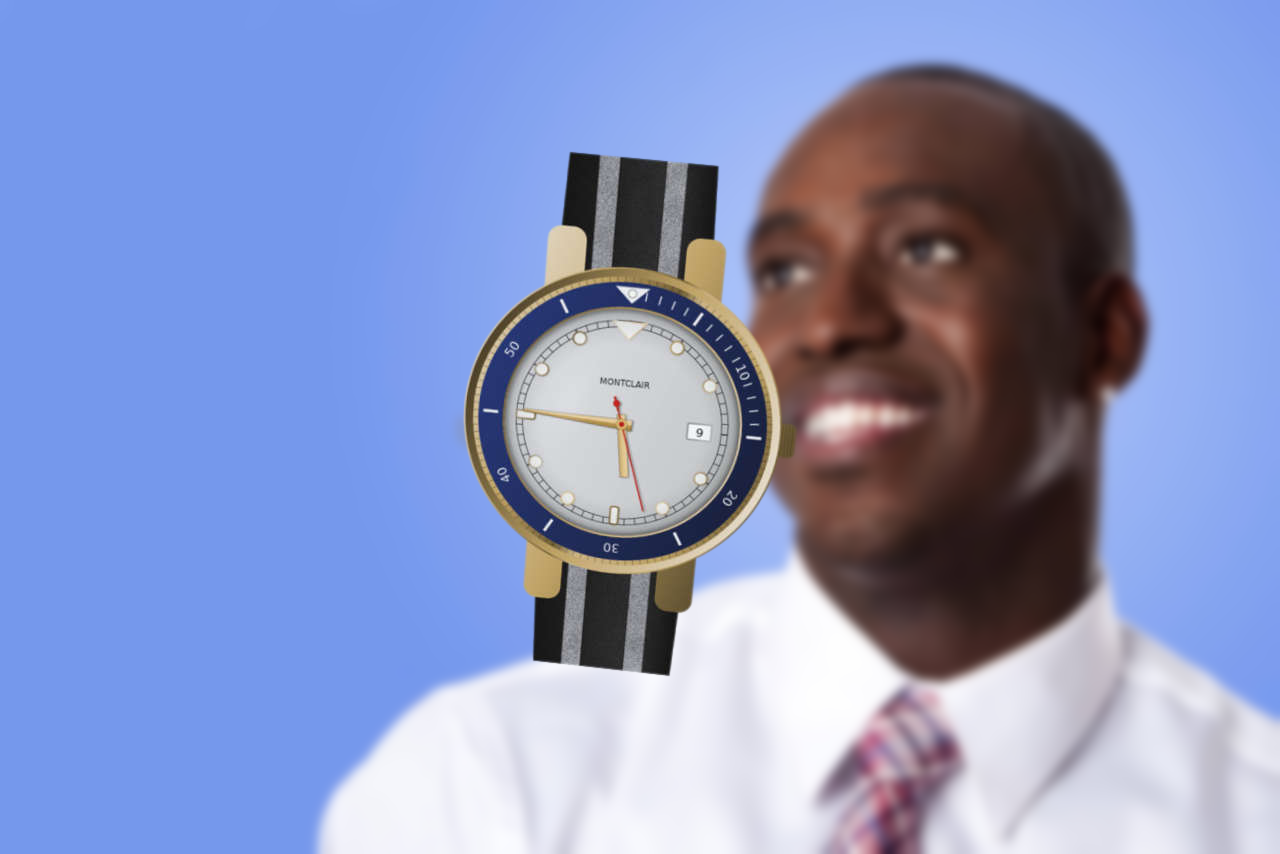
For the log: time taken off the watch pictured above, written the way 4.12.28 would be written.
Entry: 5.45.27
